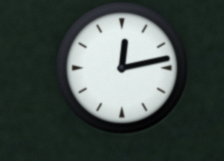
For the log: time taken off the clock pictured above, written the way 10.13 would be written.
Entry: 12.13
